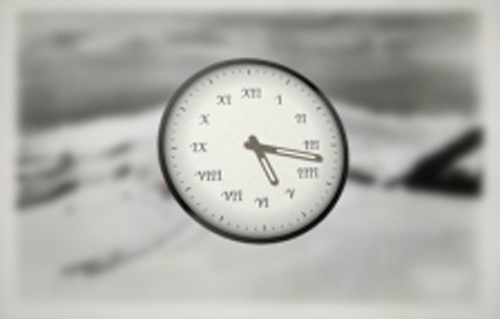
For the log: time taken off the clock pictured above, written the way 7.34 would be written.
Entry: 5.17
